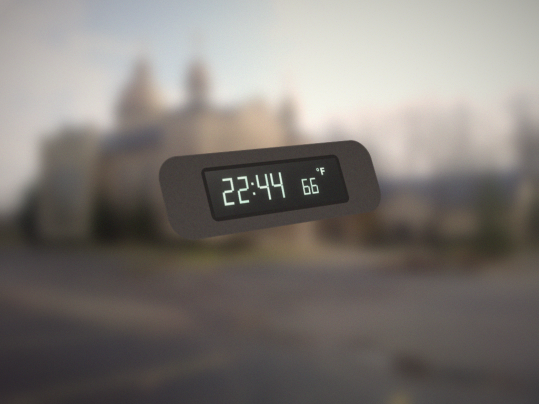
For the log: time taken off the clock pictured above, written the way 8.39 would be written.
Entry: 22.44
